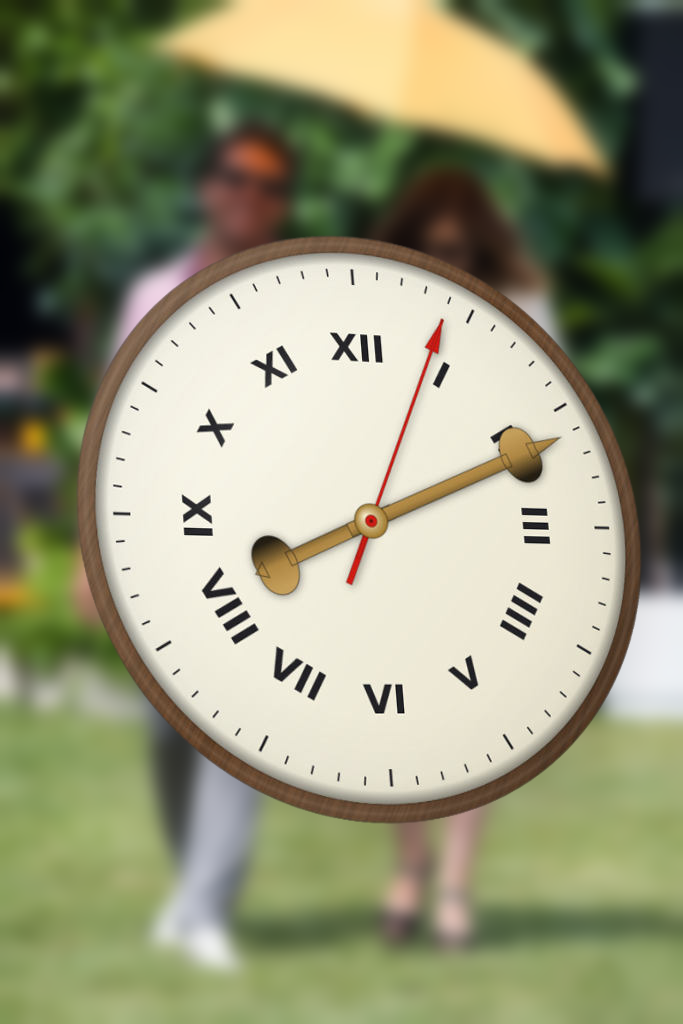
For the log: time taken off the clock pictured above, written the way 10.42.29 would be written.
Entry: 8.11.04
